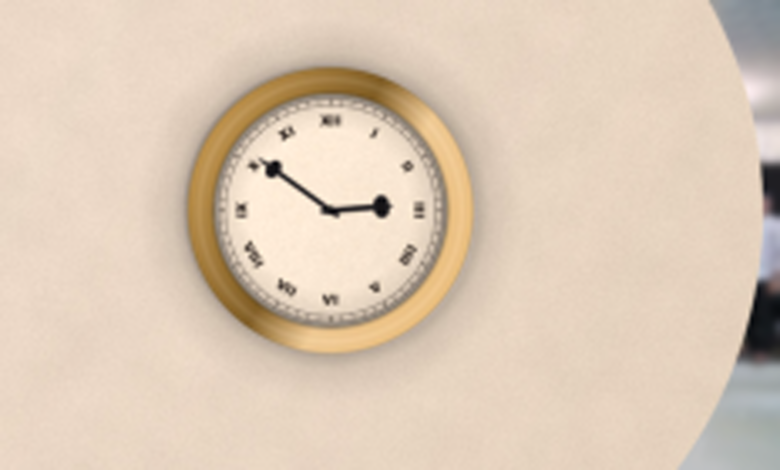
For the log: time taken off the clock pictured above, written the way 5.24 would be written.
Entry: 2.51
